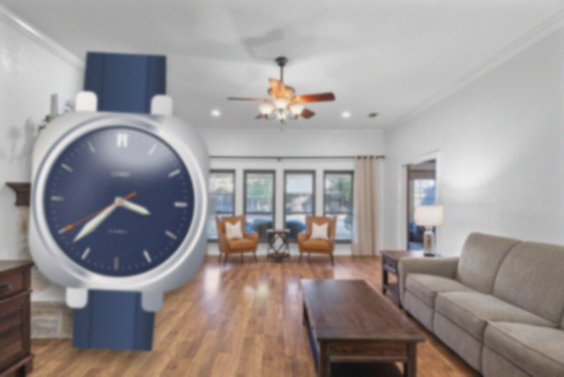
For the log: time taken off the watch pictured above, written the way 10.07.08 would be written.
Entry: 3.37.40
